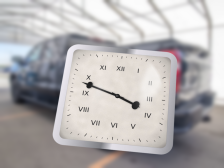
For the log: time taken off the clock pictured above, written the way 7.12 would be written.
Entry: 3.48
